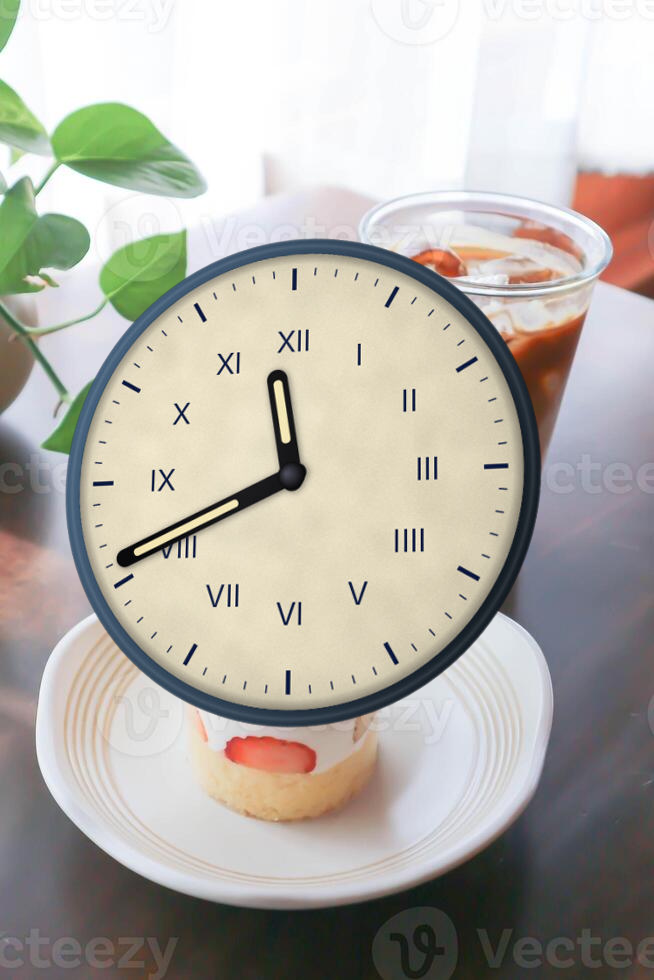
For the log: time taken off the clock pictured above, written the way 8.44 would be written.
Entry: 11.41
